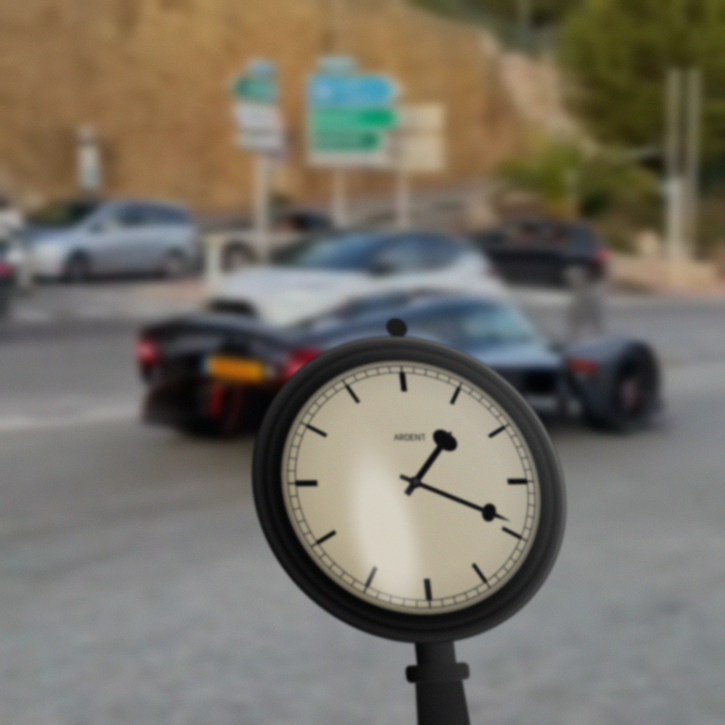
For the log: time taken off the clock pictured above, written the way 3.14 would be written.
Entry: 1.19
